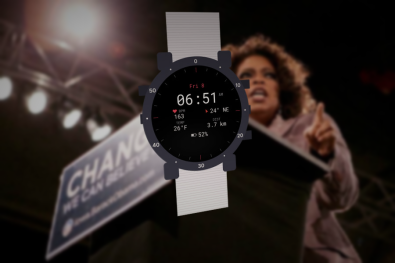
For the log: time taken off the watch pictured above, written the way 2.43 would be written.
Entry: 6.51
